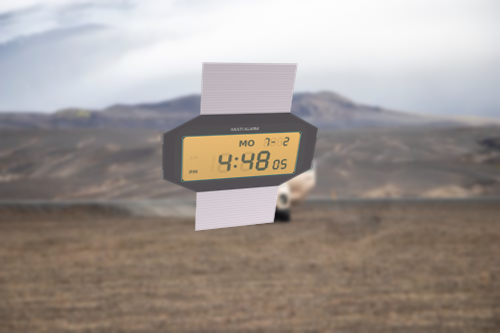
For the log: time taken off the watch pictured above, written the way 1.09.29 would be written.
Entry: 4.48.05
